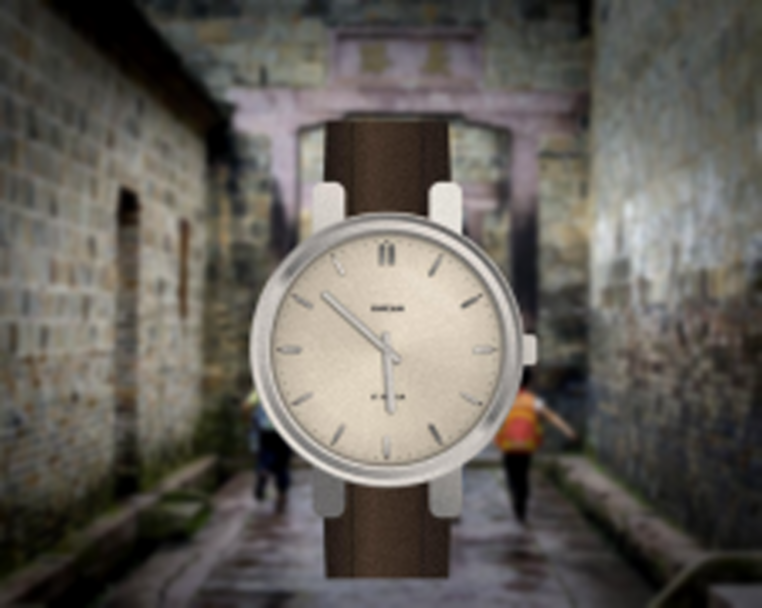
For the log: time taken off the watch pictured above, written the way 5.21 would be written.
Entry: 5.52
